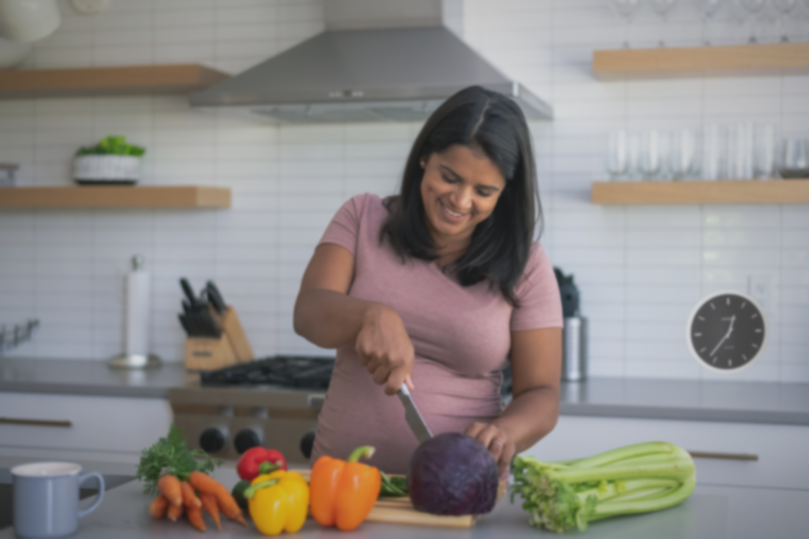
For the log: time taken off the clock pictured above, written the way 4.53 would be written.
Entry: 12.37
